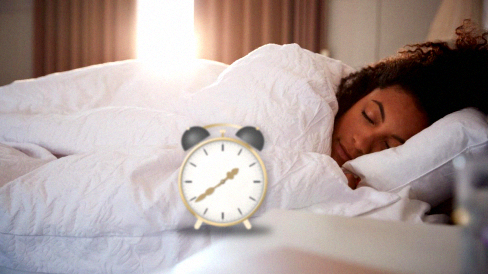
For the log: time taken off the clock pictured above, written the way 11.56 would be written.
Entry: 1.39
